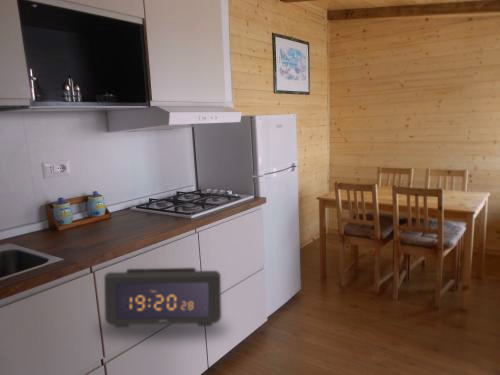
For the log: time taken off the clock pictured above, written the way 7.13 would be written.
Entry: 19.20
